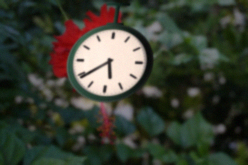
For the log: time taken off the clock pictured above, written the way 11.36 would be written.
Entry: 5.39
